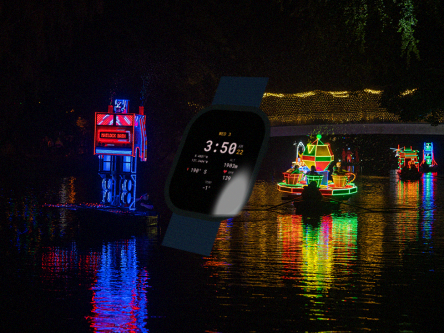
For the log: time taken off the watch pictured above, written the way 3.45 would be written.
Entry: 3.50
